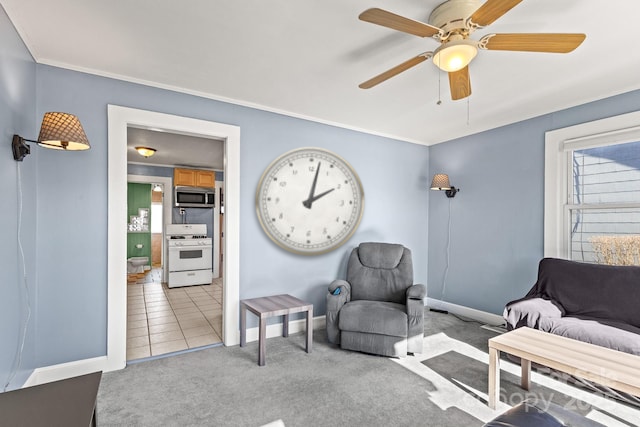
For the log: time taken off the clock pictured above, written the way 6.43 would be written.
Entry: 2.02
